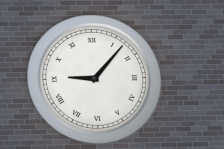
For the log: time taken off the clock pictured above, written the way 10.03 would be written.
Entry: 9.07
